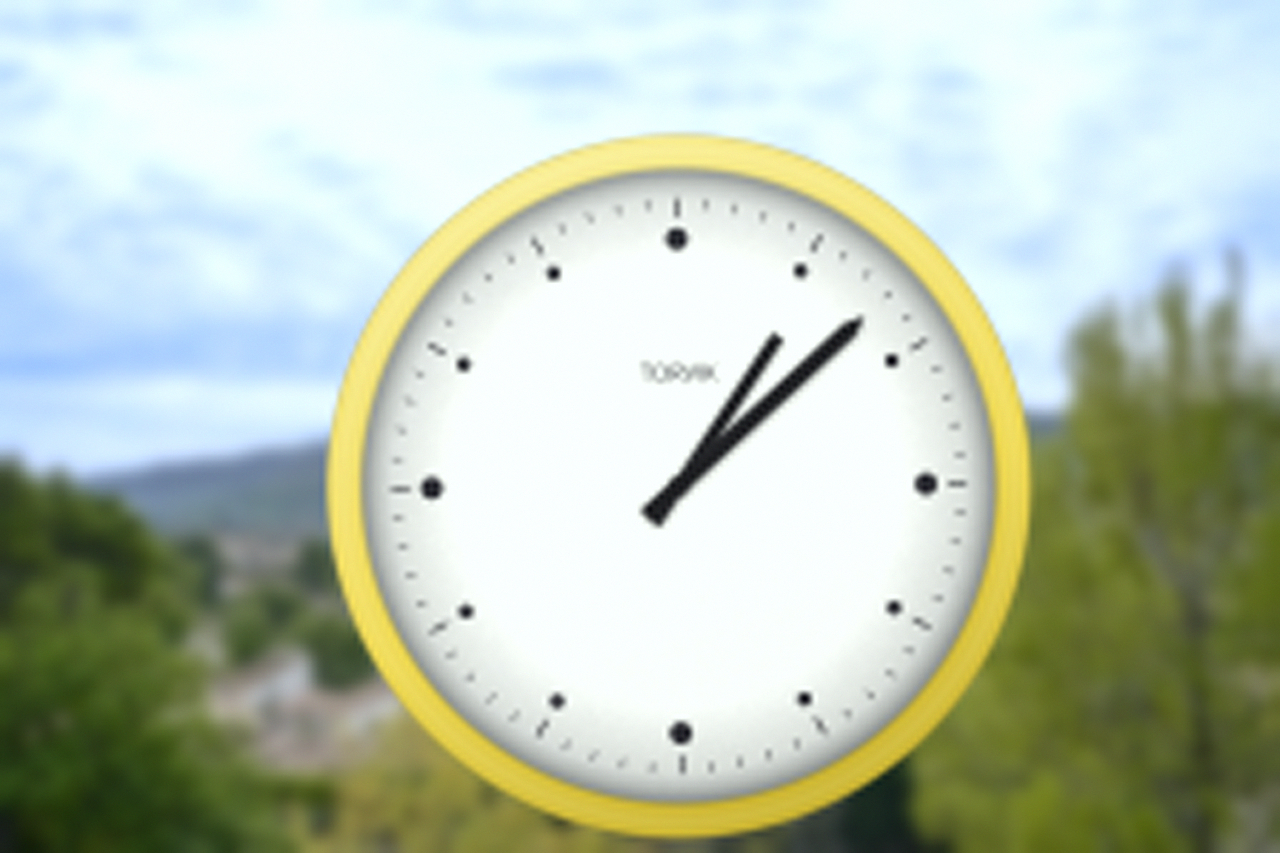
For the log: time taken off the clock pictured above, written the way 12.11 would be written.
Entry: 1.08
